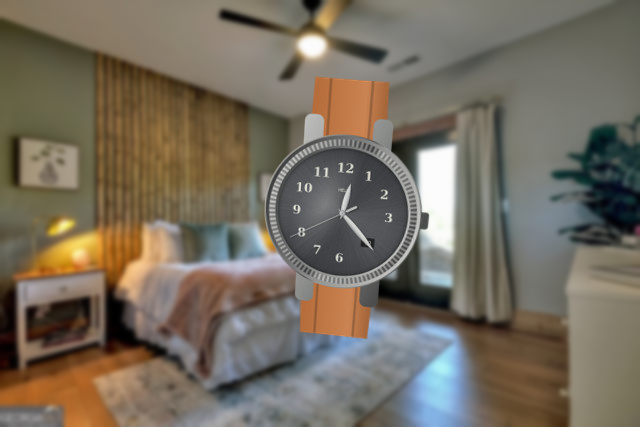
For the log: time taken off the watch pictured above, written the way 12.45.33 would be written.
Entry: 12.22.40
